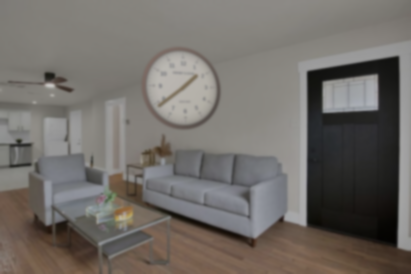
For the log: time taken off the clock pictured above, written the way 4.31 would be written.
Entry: 1.39
